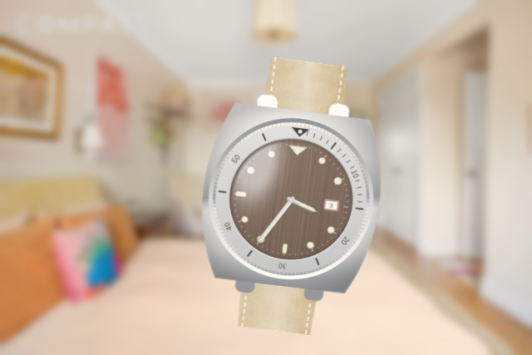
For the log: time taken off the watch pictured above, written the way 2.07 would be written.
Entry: 3.35
